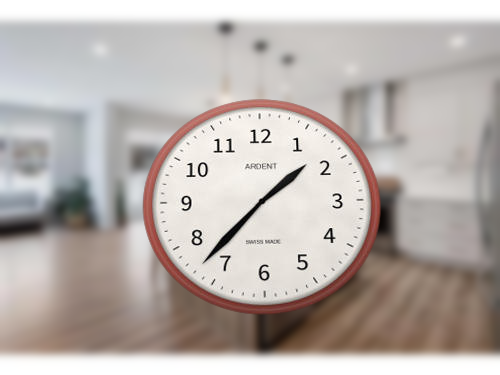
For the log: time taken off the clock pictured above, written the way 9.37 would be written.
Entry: 1.37
